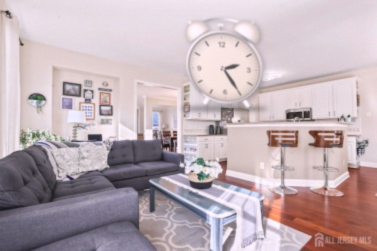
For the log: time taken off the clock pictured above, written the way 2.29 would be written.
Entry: 2.25
